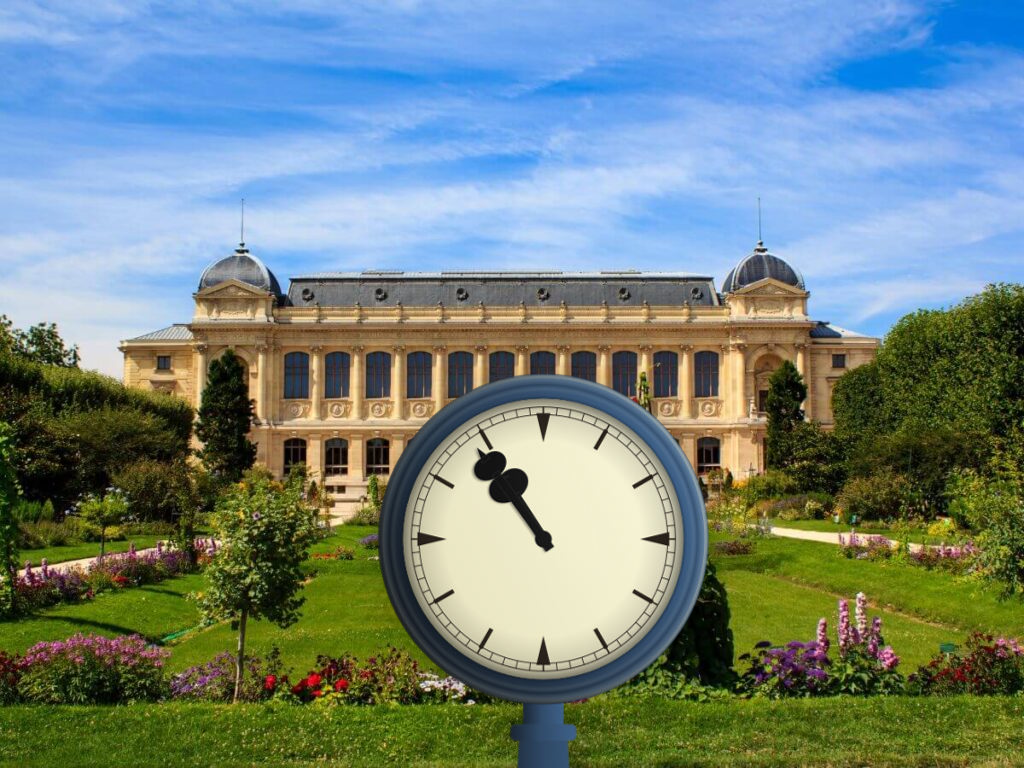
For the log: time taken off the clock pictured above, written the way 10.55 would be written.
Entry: 10.54
